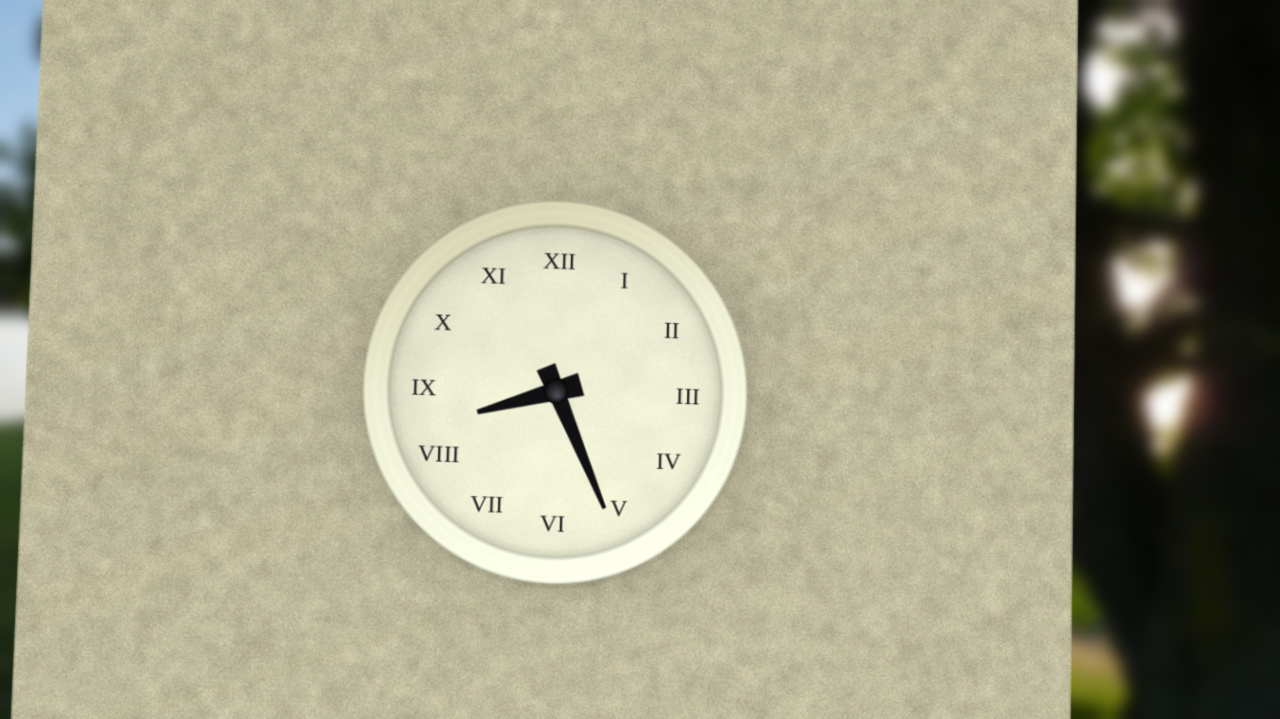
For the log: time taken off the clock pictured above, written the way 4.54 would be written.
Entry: 8.26
